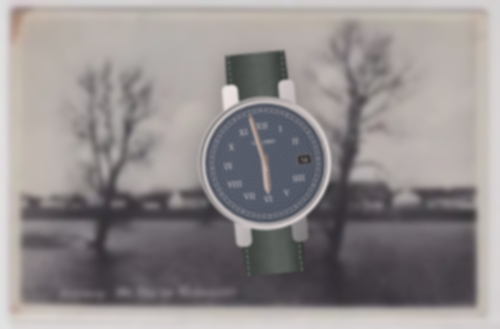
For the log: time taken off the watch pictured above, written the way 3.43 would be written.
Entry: 5.58
